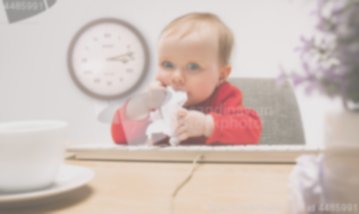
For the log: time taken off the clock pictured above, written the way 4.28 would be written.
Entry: 3.13
